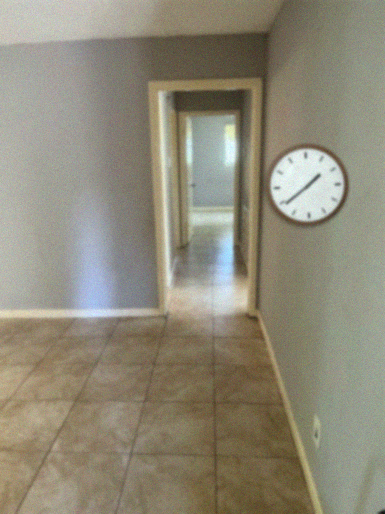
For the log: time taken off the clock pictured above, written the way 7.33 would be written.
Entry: 1.39
